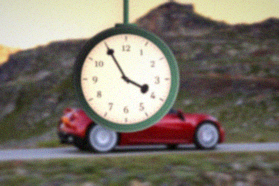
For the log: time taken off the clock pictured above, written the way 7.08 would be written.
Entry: 3.55
